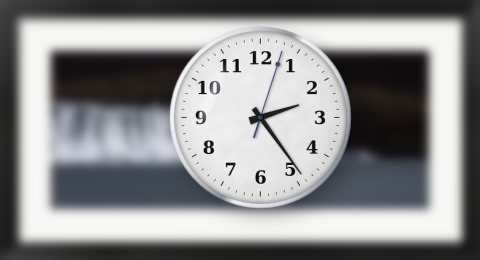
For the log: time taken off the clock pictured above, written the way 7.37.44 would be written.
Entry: 2.24.03
